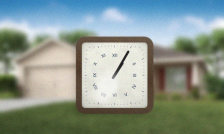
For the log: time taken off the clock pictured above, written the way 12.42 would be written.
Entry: 1.05
